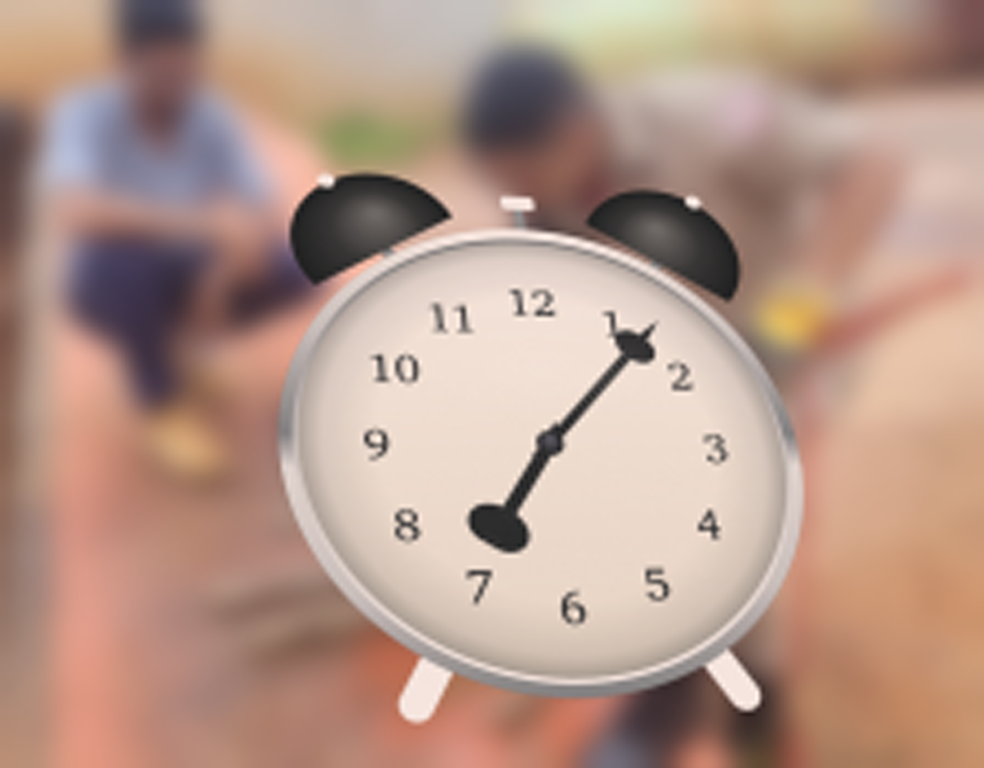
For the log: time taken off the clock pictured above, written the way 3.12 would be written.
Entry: 7.07
